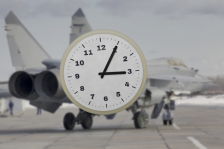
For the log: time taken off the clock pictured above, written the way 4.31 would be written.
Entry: 3.05
